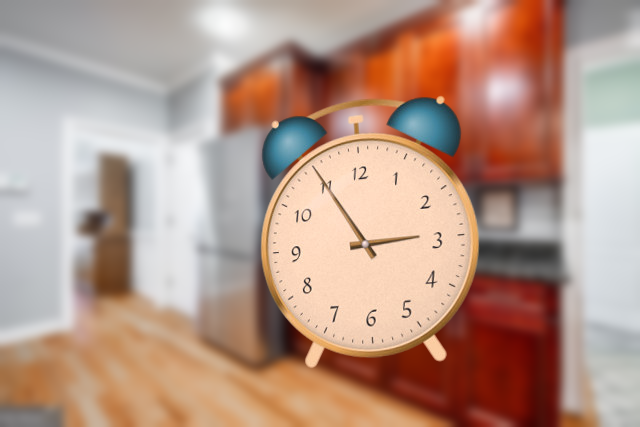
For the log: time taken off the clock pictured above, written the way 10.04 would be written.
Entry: 2.55
